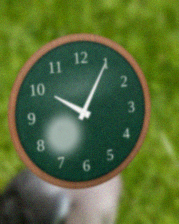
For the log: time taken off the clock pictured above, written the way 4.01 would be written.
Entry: 10.05
